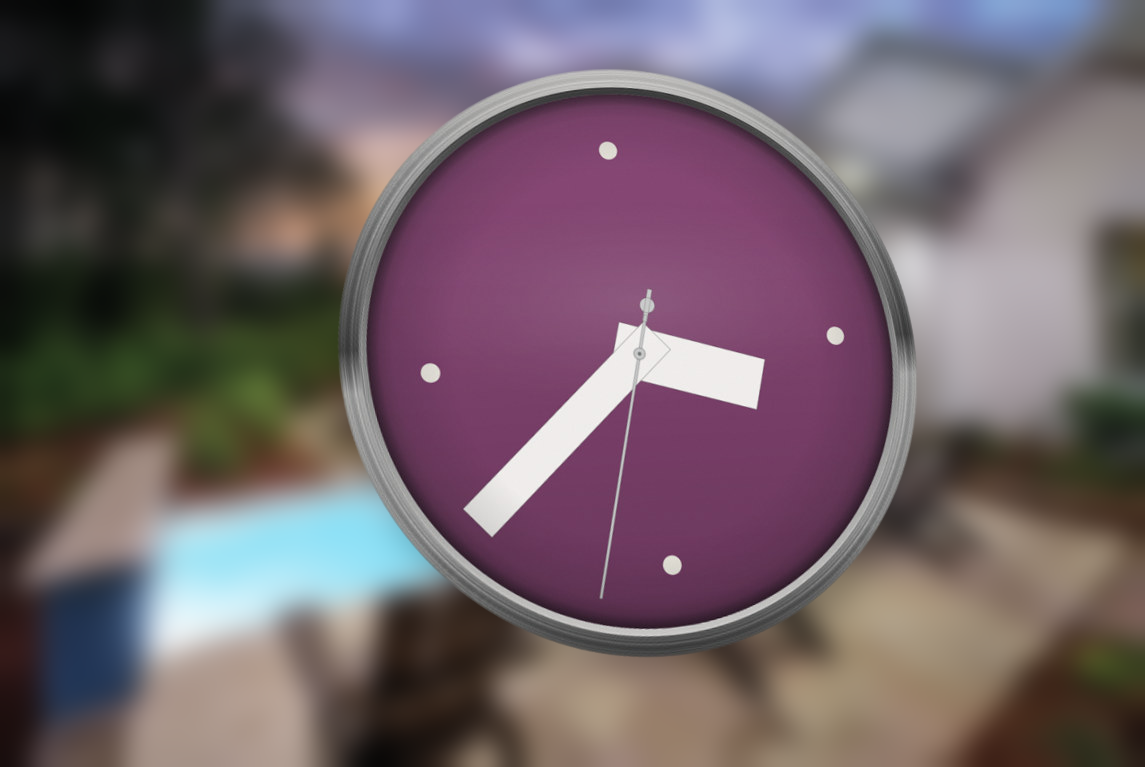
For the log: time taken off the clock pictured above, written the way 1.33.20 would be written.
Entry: 3.38.33
